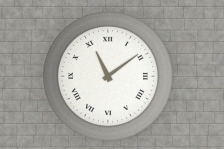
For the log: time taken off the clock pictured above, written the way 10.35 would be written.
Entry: 11.09
